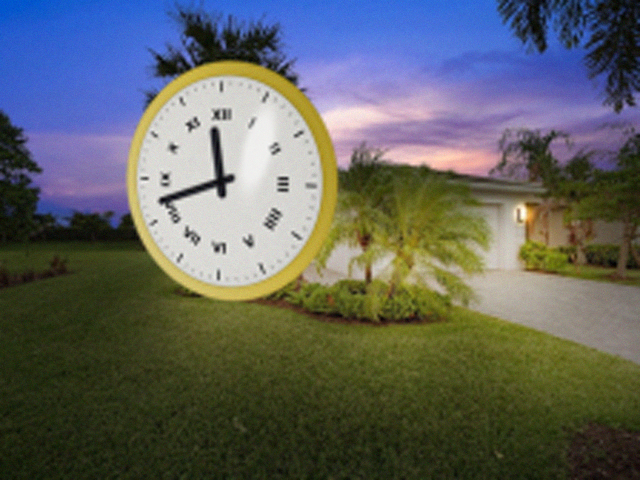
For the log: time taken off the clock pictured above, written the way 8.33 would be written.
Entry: 11.42
